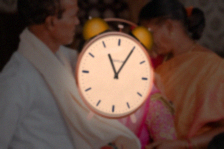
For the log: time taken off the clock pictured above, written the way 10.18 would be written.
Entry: 11.05
